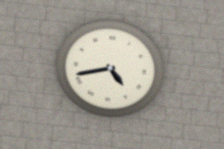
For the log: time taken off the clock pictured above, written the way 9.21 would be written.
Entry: 4.42
